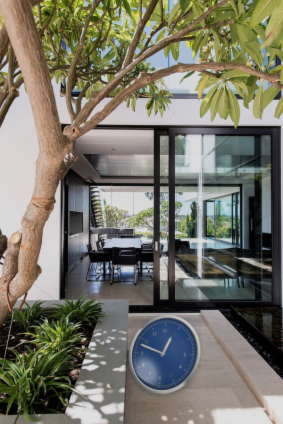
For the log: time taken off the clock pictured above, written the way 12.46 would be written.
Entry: 12.48
